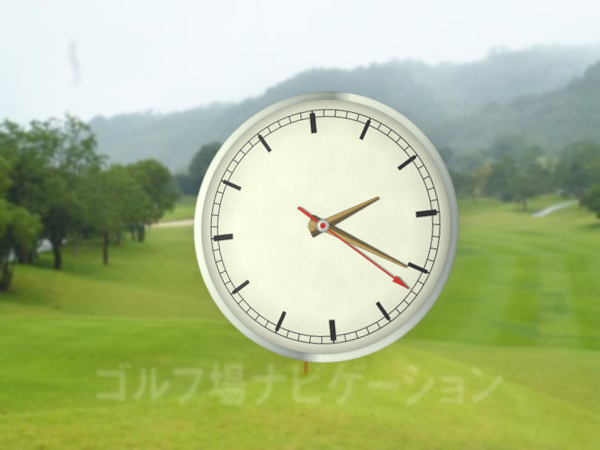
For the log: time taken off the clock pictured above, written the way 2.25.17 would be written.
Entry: 2.20.22
